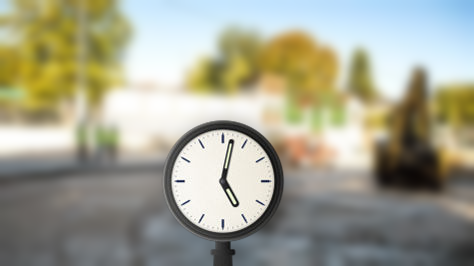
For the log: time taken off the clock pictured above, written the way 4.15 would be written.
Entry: 5.02
